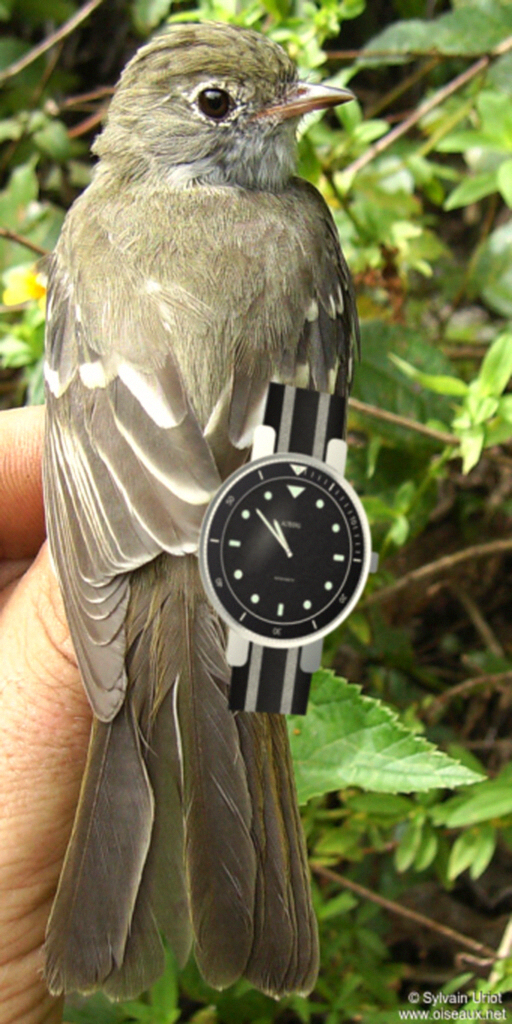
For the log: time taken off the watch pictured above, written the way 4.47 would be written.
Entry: 10.52
